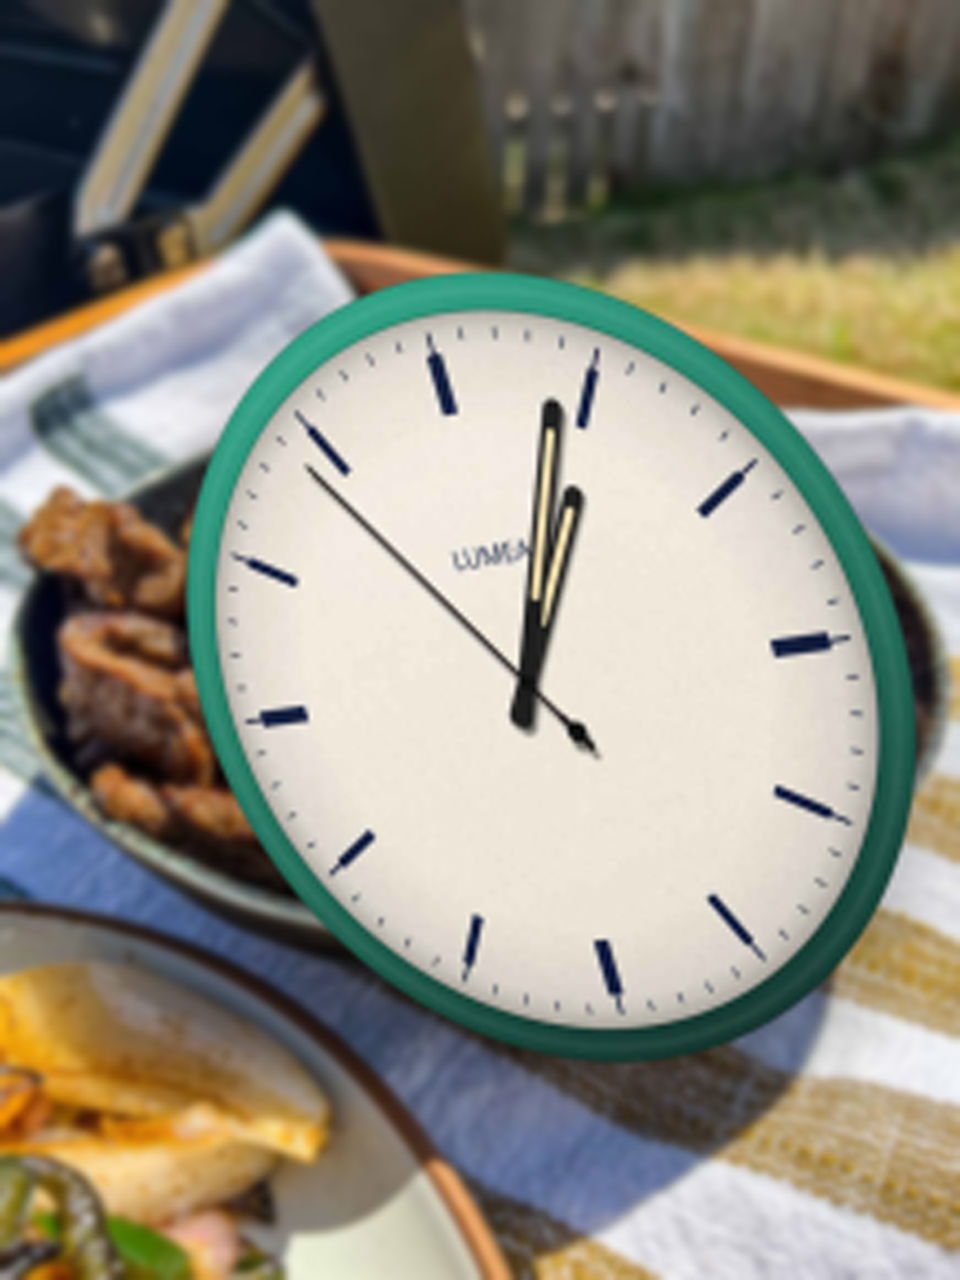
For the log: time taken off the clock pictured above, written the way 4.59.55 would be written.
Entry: 1.03.54
